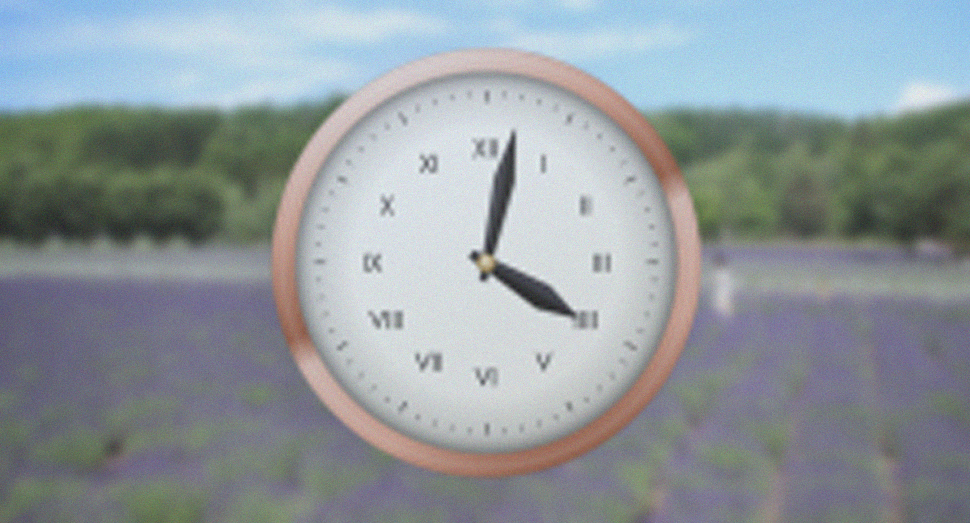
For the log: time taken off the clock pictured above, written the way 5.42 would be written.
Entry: 4.02
